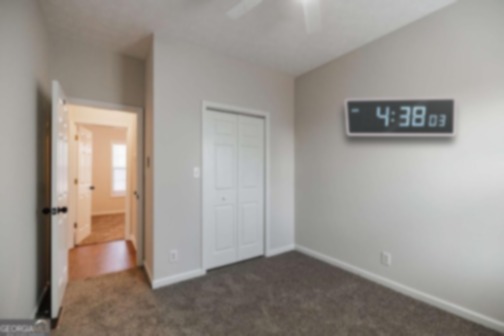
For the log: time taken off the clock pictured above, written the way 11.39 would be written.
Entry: 4.38
